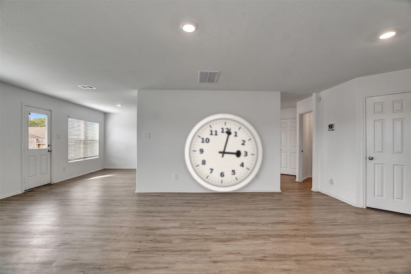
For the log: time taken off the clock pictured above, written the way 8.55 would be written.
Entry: 3.02
